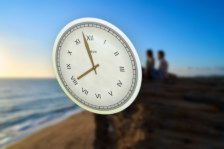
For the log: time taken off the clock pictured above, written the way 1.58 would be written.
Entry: 7.58
